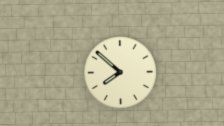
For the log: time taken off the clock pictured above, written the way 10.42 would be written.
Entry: 7.52
